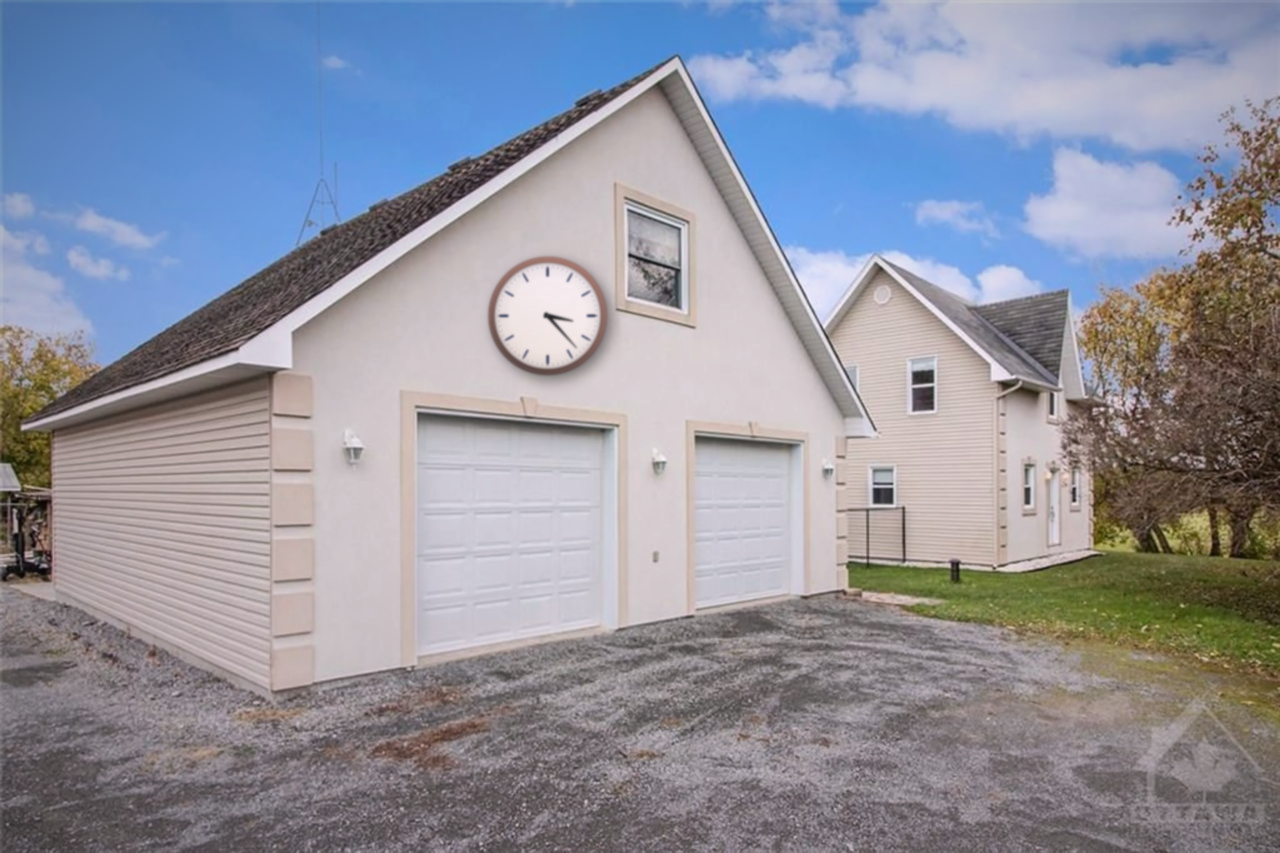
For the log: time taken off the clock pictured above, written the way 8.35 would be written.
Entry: 3.23
